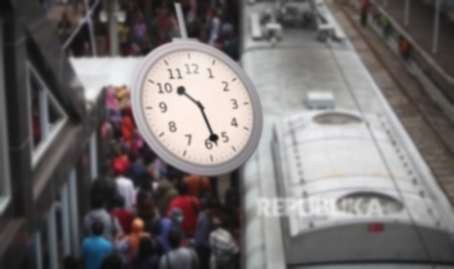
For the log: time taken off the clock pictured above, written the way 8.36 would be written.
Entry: 10.28
